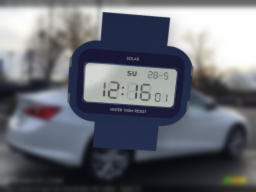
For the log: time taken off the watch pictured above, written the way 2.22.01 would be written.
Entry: 12.16.01
